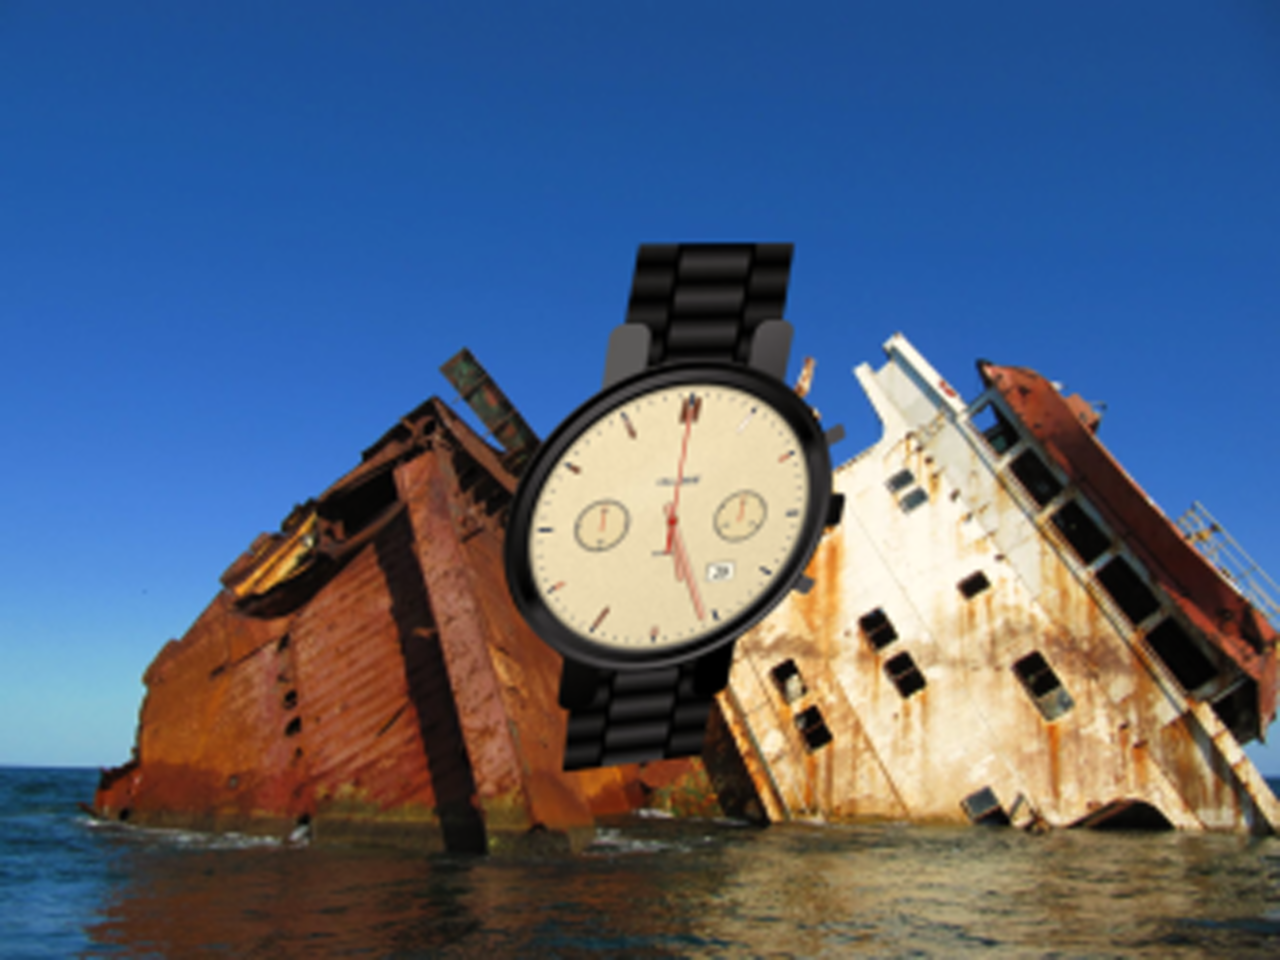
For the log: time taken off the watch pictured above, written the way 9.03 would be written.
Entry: 5.26
